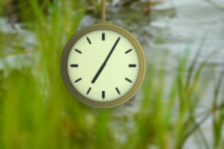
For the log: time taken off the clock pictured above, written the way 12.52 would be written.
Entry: 7.05
